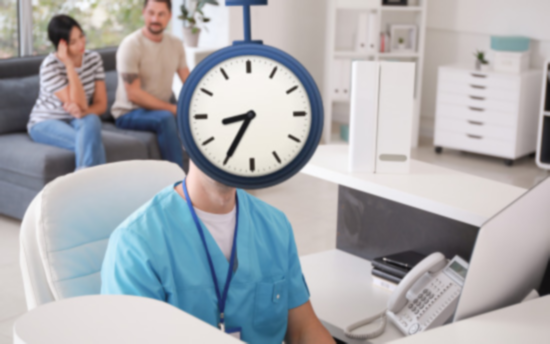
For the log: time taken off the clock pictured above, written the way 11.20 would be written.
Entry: 8.35
